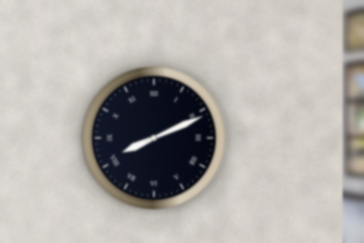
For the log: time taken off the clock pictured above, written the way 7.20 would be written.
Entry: 8.11
